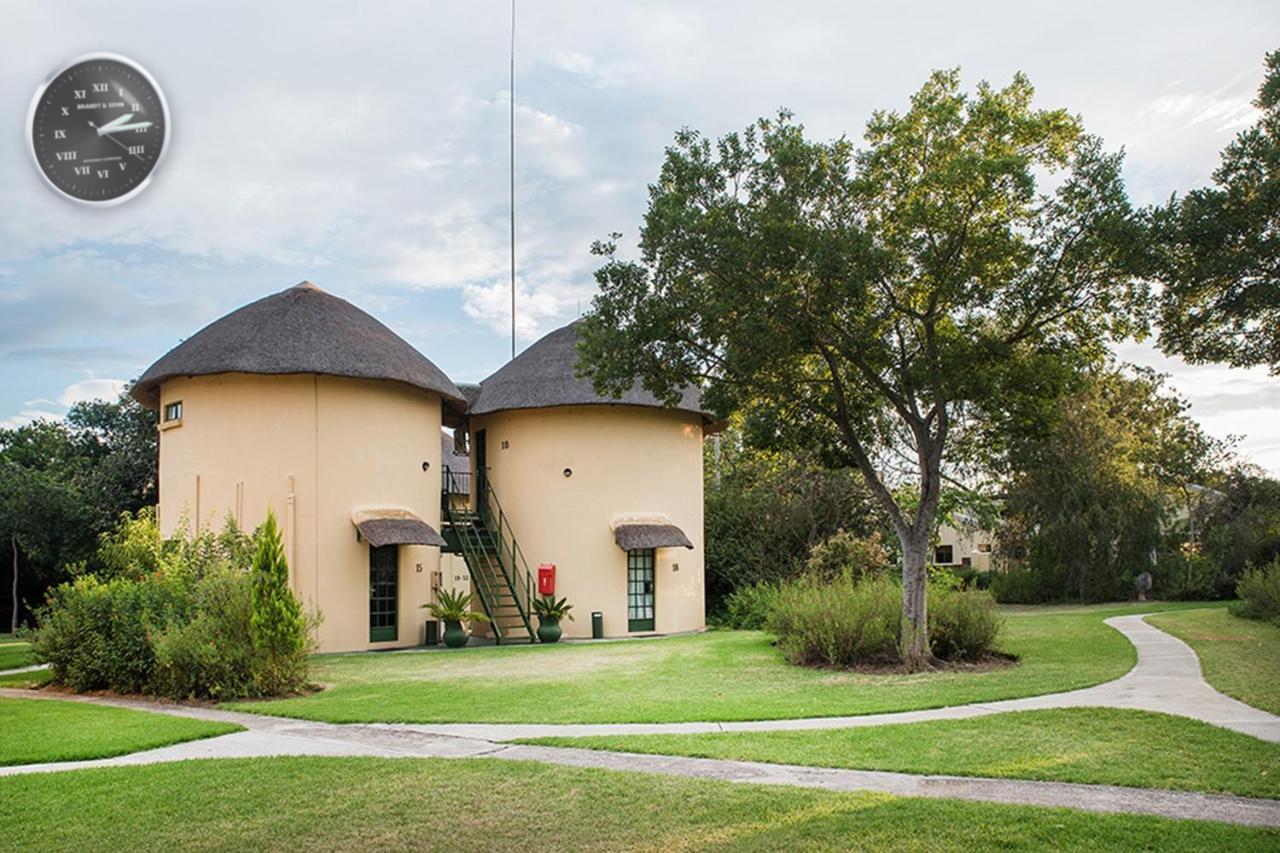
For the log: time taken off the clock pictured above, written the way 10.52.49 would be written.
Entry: 2.14.21
